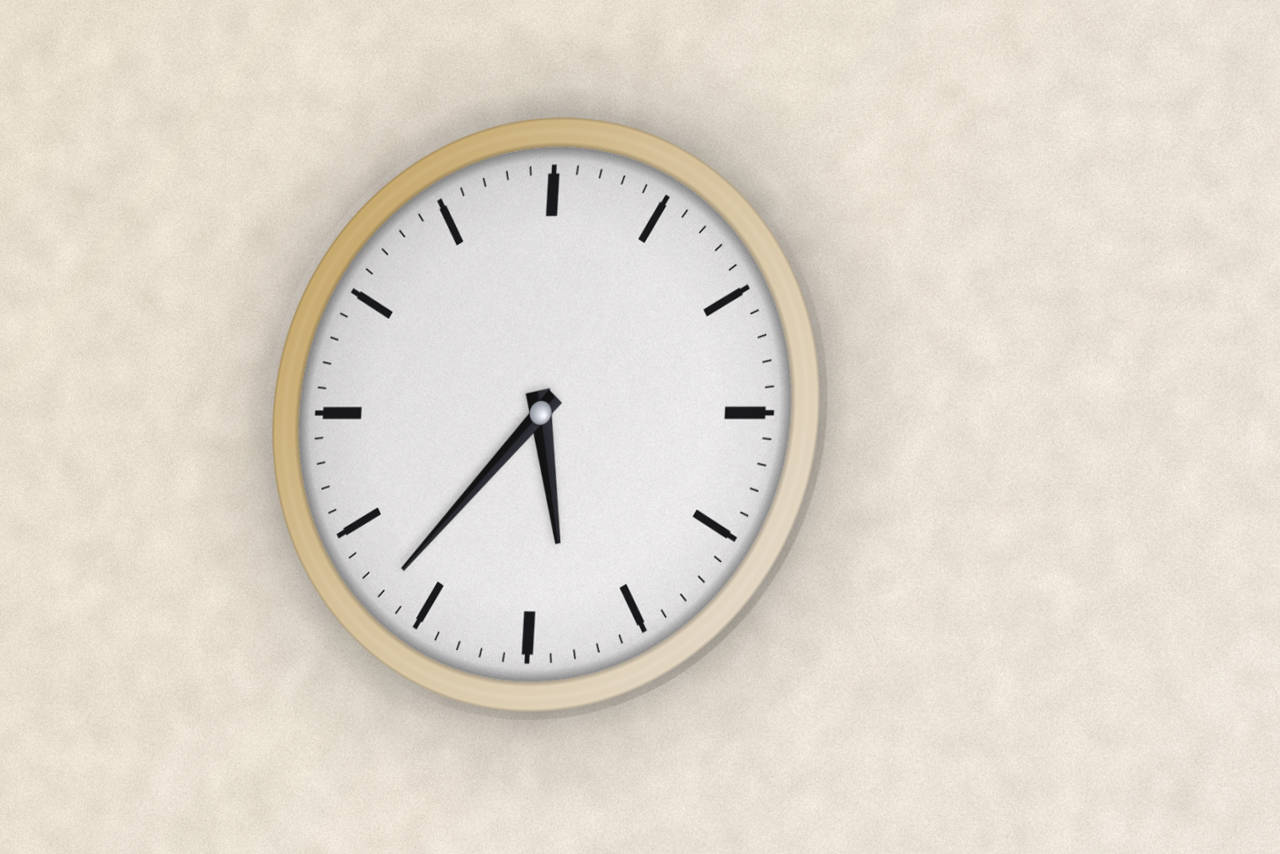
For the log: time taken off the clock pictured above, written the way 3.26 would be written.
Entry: 5.37
